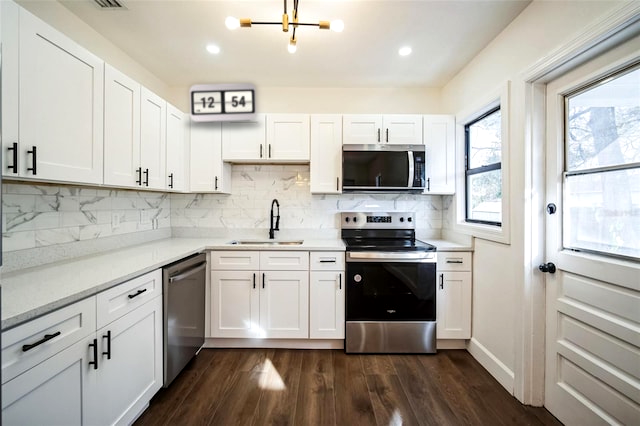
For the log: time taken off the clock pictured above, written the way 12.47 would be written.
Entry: 12.54
